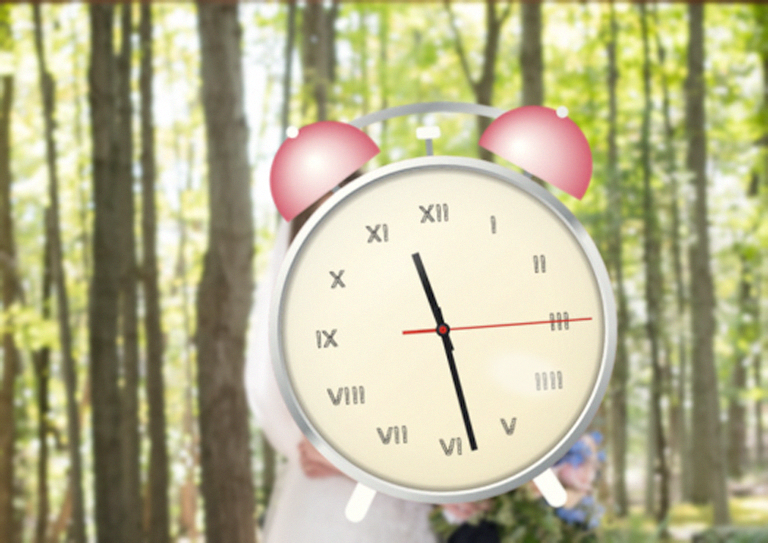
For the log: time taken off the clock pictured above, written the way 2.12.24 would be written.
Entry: 11.28.15
